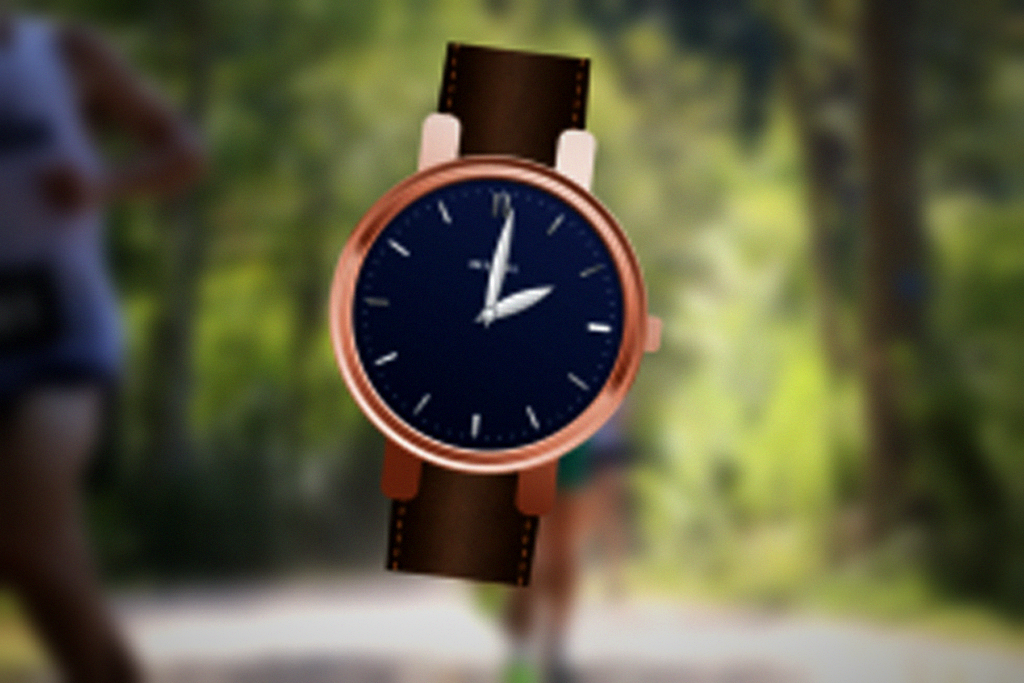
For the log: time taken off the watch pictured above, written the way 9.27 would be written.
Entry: 2.01
